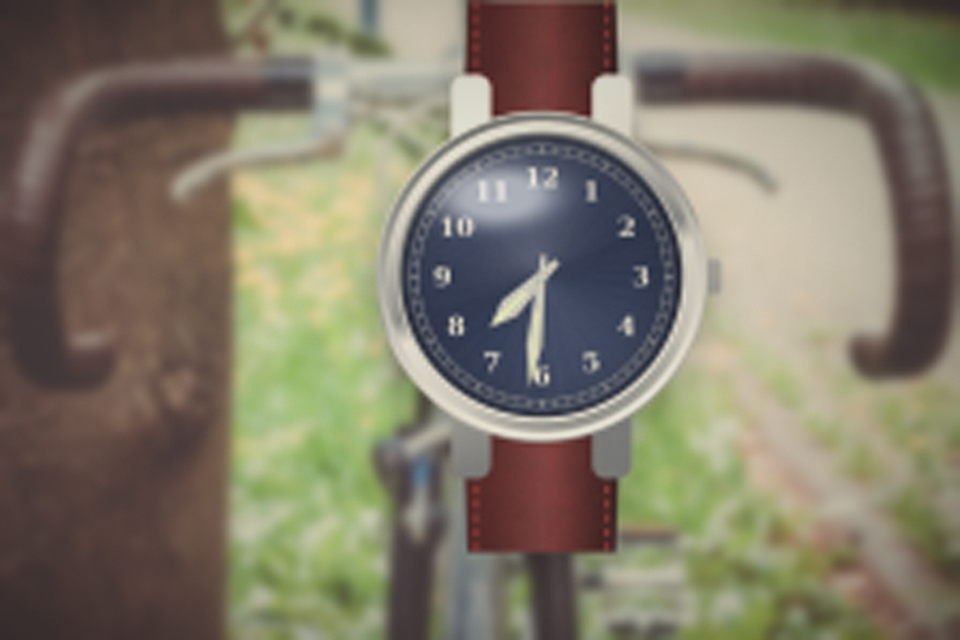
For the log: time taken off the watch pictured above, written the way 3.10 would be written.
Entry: 7.31
